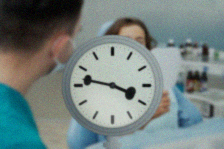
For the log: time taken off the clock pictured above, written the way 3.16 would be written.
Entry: 3.47
